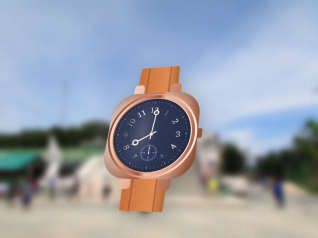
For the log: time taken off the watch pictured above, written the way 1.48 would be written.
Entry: 8.01
